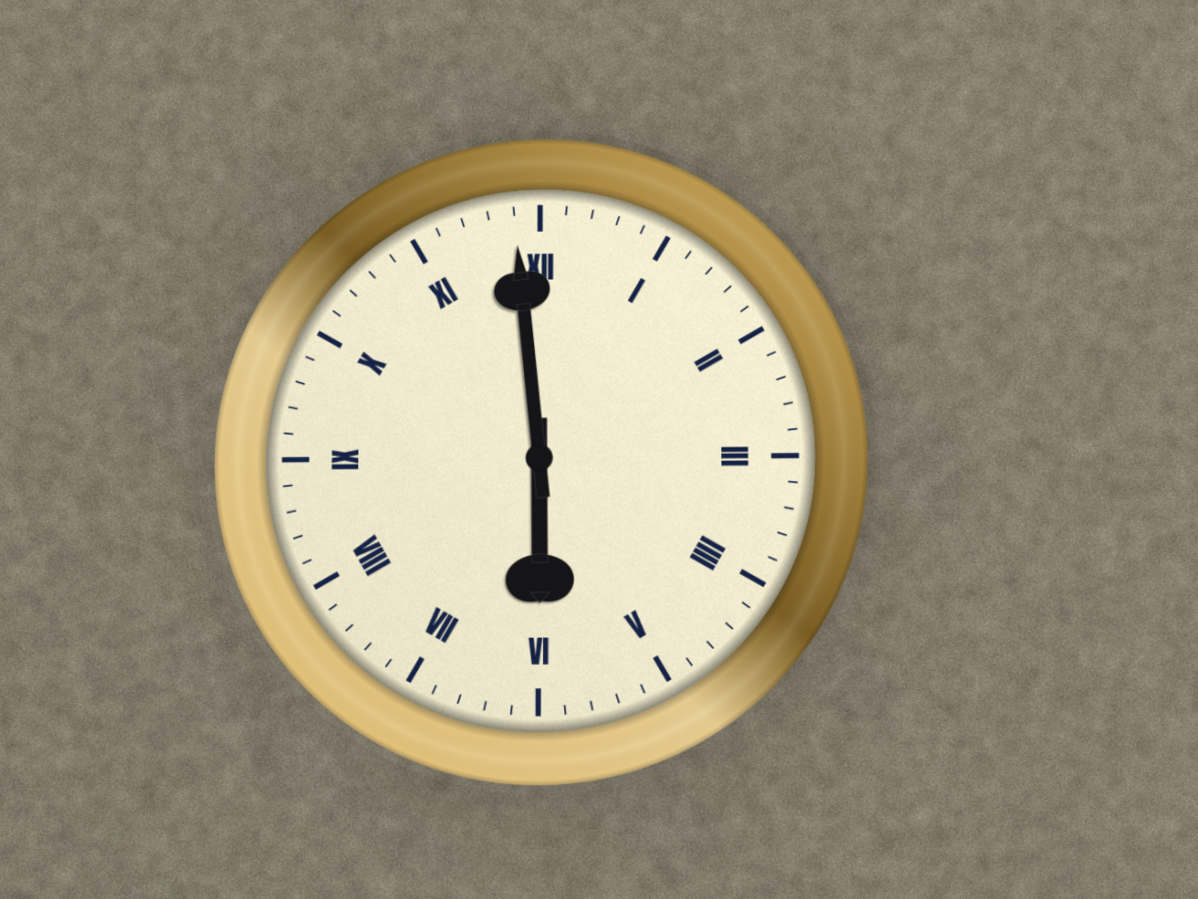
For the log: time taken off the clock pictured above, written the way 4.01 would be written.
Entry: 5.59
